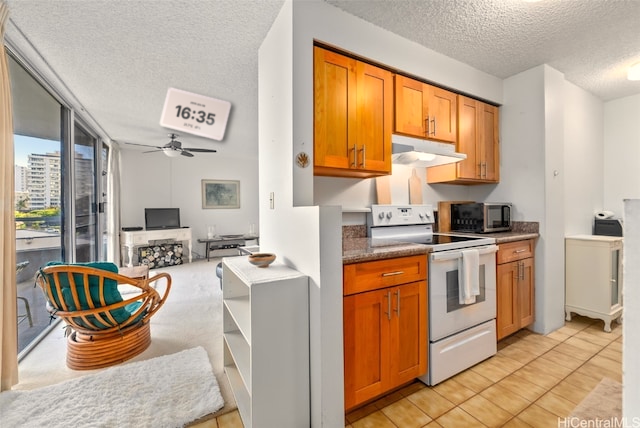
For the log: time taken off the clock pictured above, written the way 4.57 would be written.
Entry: 16.35
